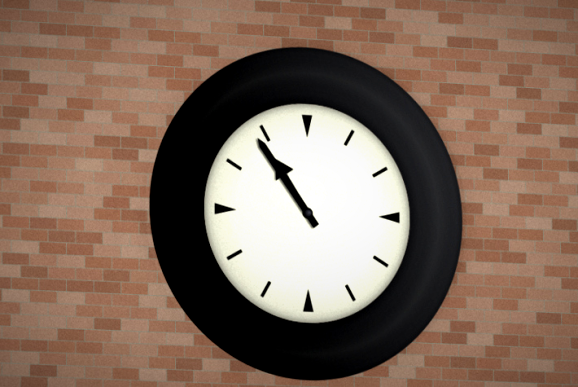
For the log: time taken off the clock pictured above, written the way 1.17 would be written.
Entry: 10.54
